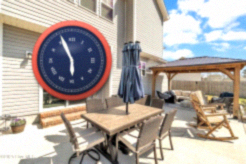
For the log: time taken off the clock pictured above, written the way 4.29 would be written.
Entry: 5.56
